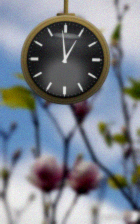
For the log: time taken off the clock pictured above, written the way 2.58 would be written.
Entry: 12.59
